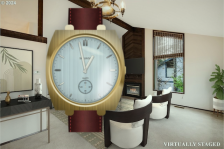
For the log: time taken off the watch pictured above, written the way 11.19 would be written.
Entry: 12.58
